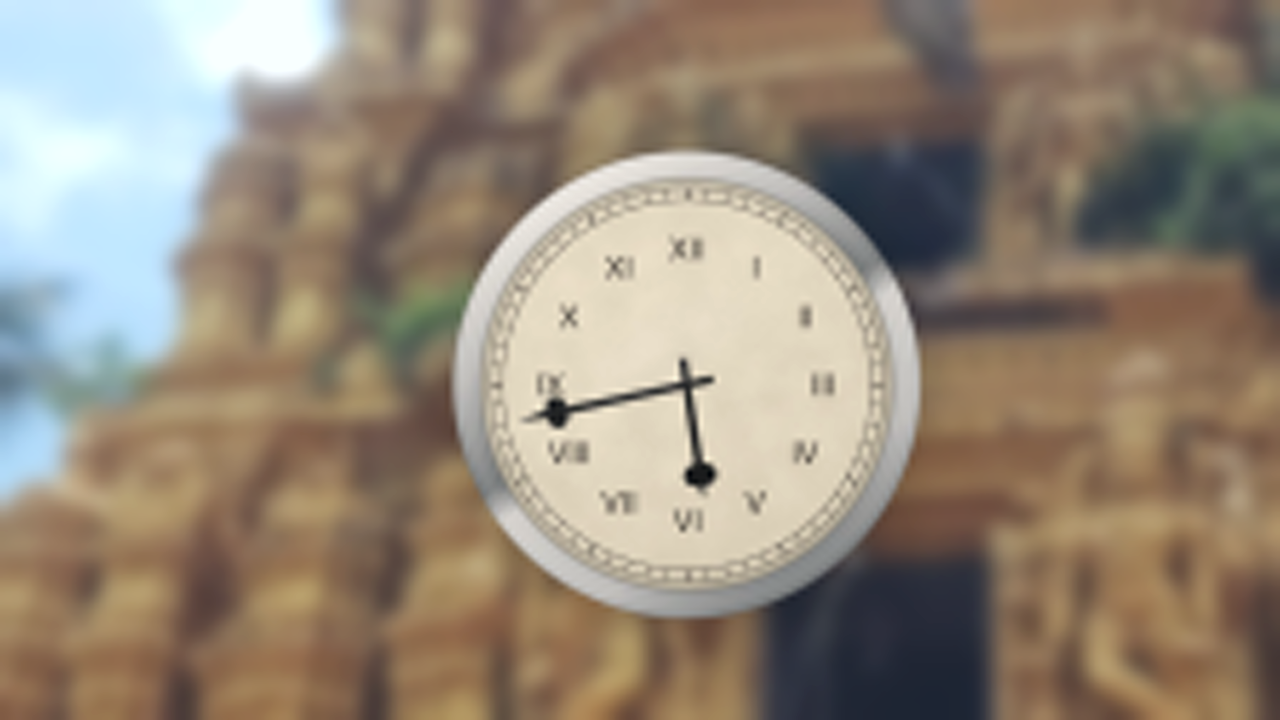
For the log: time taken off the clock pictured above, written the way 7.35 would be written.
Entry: 5.43
